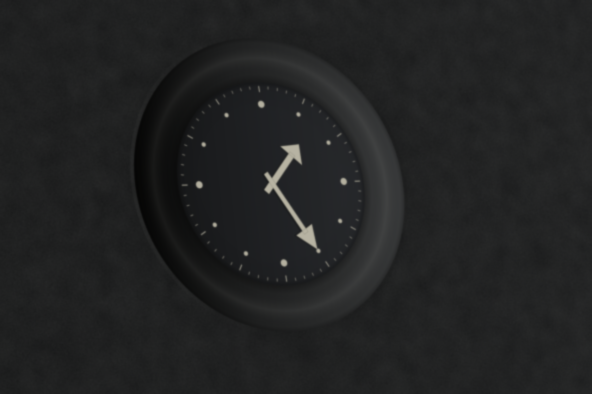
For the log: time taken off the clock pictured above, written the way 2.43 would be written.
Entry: 1.25
